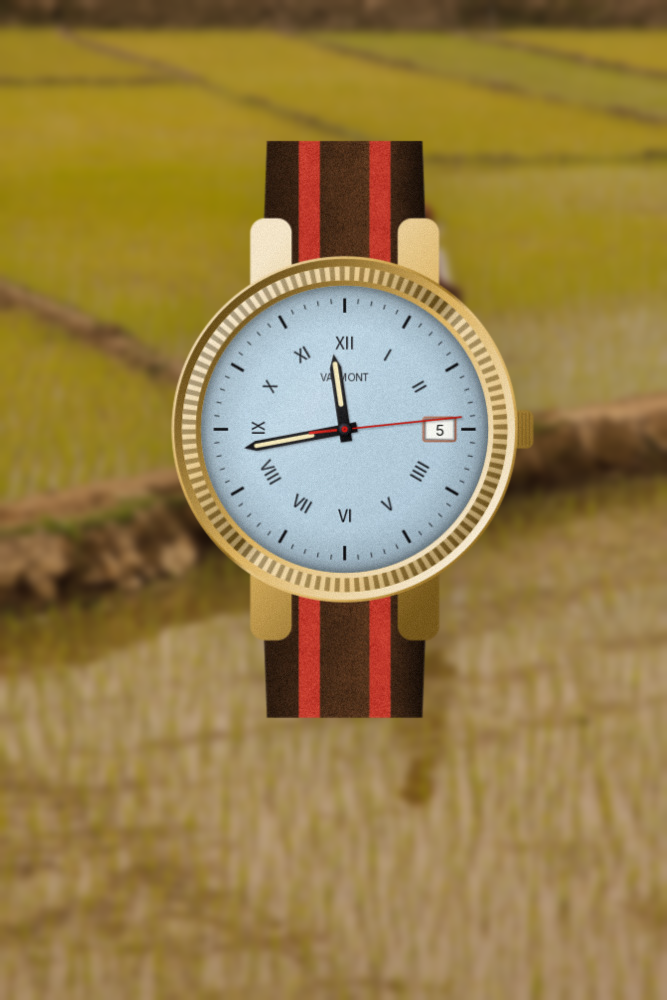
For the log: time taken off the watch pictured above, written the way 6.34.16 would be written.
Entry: 11.43.14
